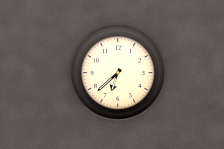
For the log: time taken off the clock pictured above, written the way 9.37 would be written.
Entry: 6.38
